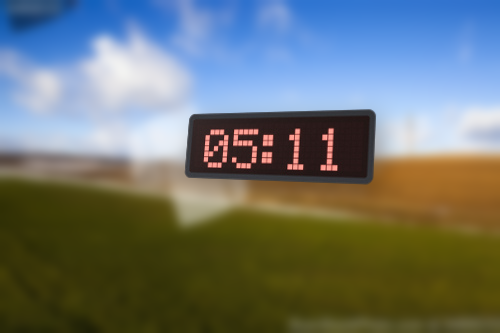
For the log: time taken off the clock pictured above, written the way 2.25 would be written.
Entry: 5.11
